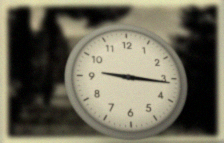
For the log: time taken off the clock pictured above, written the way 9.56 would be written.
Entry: 9.16
